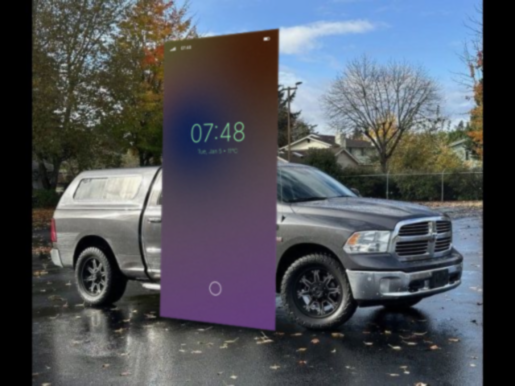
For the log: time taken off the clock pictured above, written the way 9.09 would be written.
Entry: 7.48
